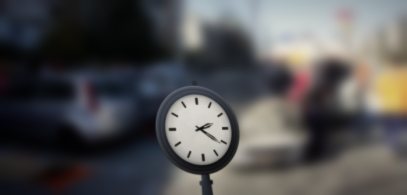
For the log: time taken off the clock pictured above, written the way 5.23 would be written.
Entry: 2.21
